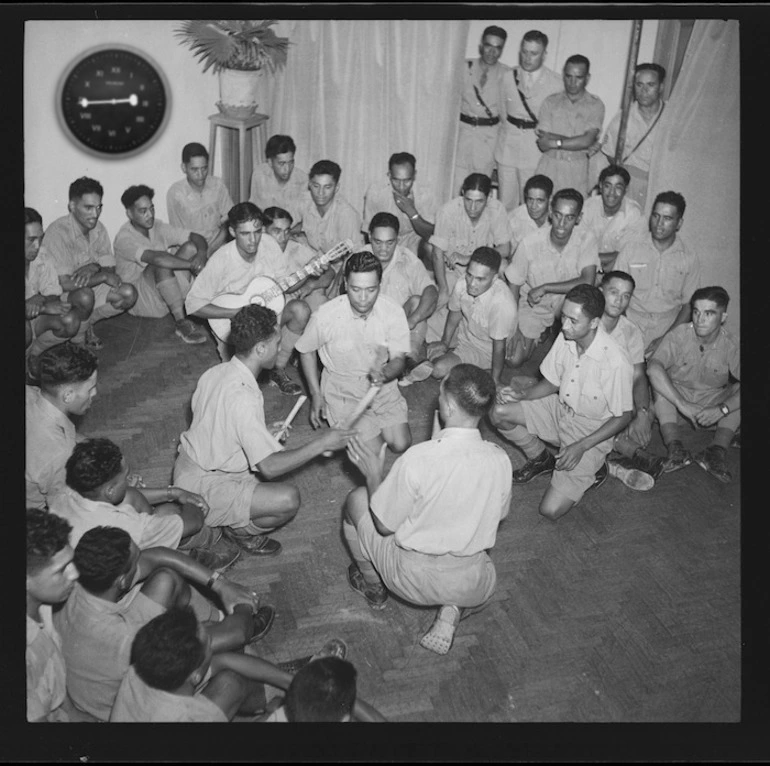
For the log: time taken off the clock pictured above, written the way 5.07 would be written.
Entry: 2.44
